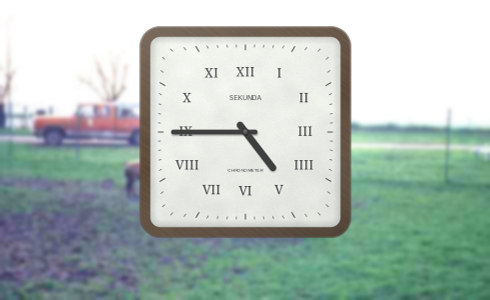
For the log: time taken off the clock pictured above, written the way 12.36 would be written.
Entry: 4.45
